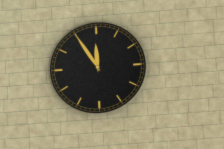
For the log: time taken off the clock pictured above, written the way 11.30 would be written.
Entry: 11.55
